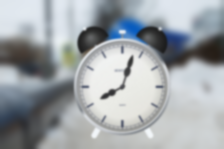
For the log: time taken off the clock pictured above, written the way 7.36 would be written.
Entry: 8.03
